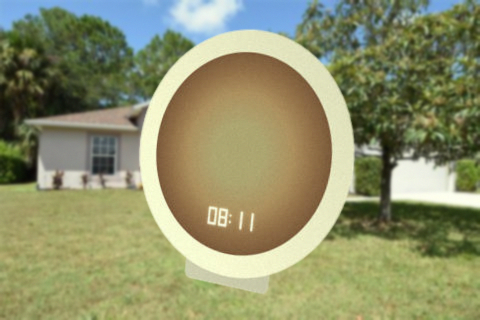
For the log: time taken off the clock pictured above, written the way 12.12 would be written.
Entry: 8.11
